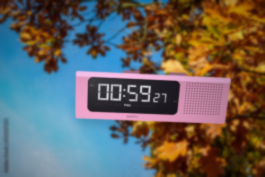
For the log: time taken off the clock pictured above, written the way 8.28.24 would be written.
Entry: 0.59.27
